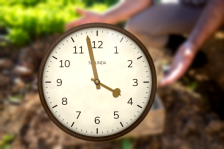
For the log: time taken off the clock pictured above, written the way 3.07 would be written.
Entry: 3.58
